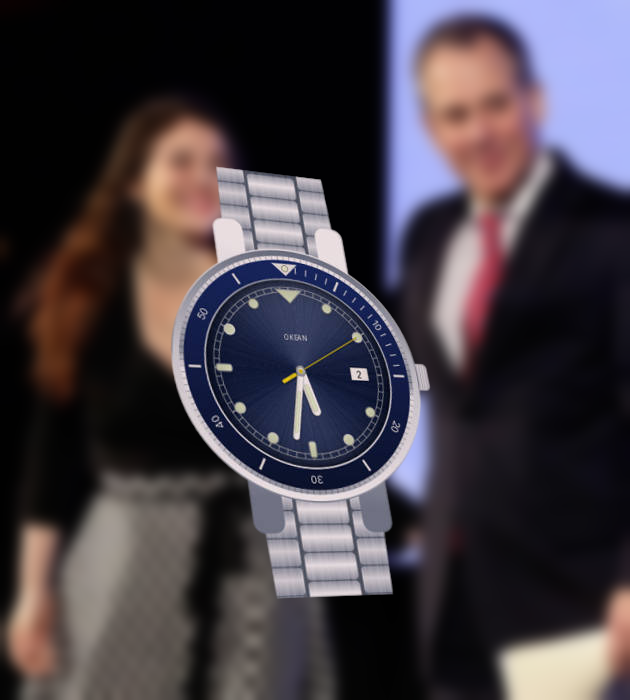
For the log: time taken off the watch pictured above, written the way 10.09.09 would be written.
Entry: 5.32.10
